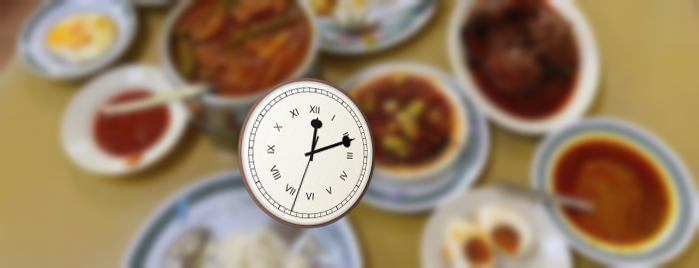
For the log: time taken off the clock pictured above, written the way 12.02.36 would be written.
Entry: 12.11.33
